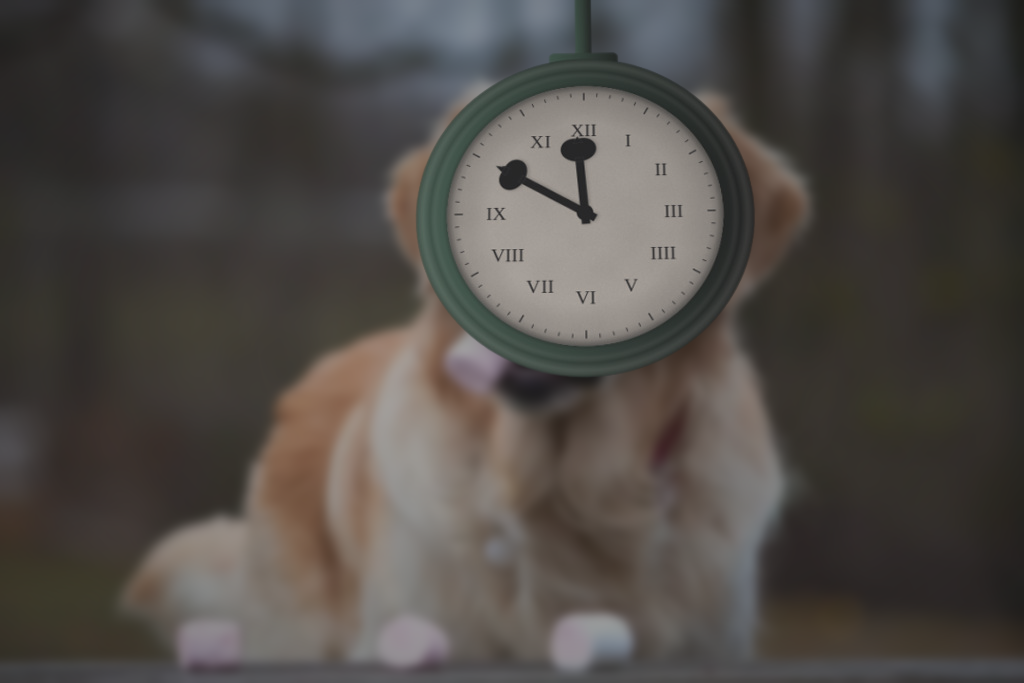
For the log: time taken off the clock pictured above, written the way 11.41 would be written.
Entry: 11.50
